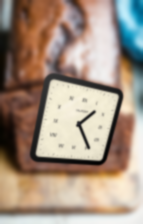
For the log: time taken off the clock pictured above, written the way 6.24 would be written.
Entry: 1.24
